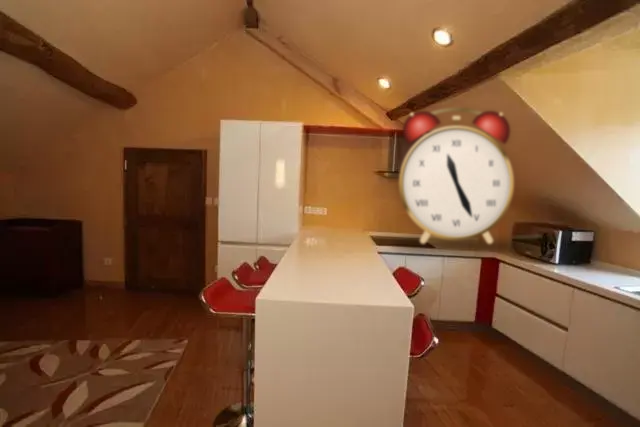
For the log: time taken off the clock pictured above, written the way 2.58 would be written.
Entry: 11.26
